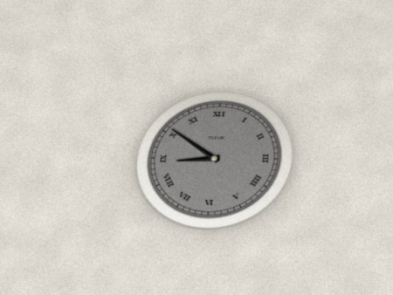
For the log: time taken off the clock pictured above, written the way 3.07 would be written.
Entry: 8.51
